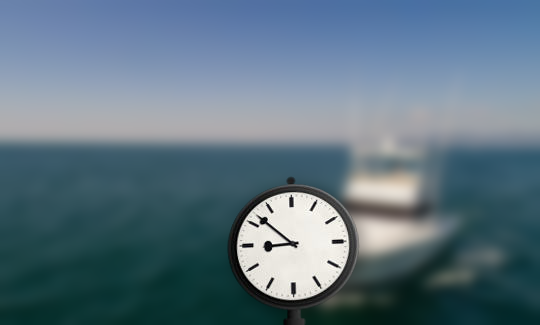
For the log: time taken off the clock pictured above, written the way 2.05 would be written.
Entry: 8.52
